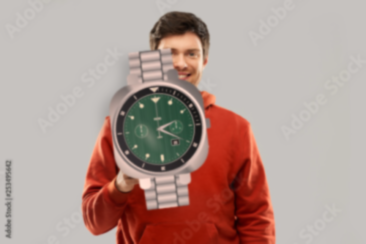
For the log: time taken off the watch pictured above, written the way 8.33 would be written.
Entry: 2.20
